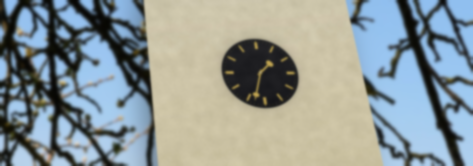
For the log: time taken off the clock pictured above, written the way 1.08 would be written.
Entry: 1.33
